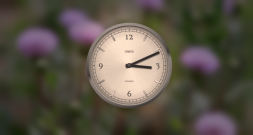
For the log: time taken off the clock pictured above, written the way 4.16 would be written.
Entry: 3.11
